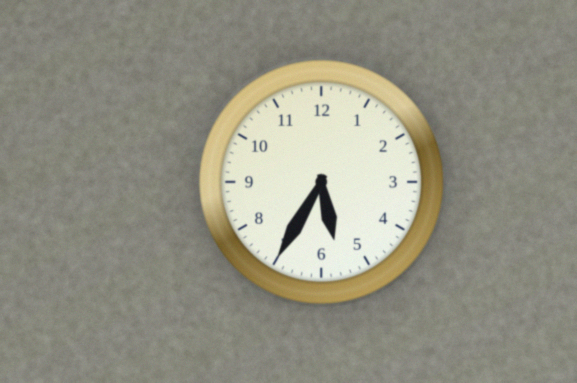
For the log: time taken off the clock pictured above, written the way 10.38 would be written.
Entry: 5.35
